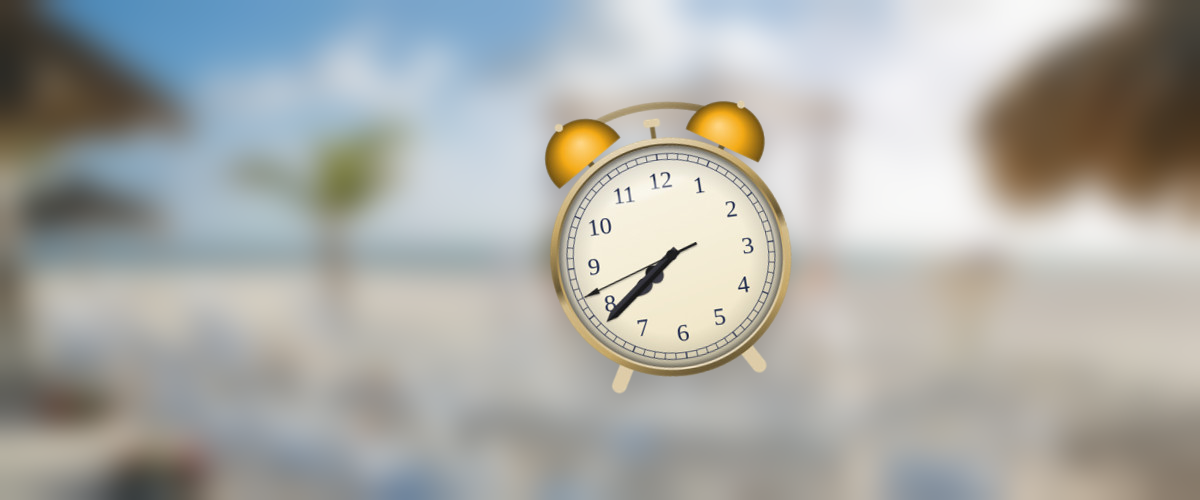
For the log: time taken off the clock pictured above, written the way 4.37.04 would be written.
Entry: 7.38.42
